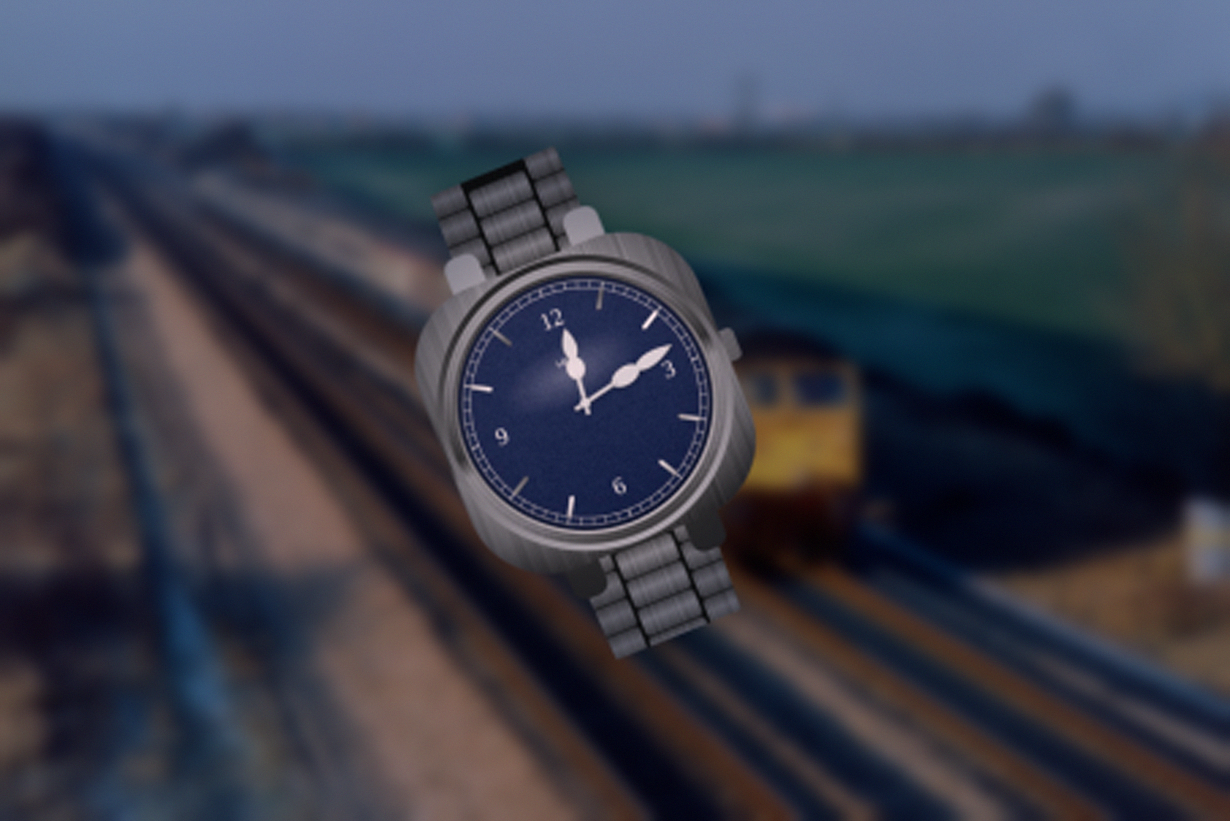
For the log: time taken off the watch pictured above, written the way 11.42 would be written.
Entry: 12.13
